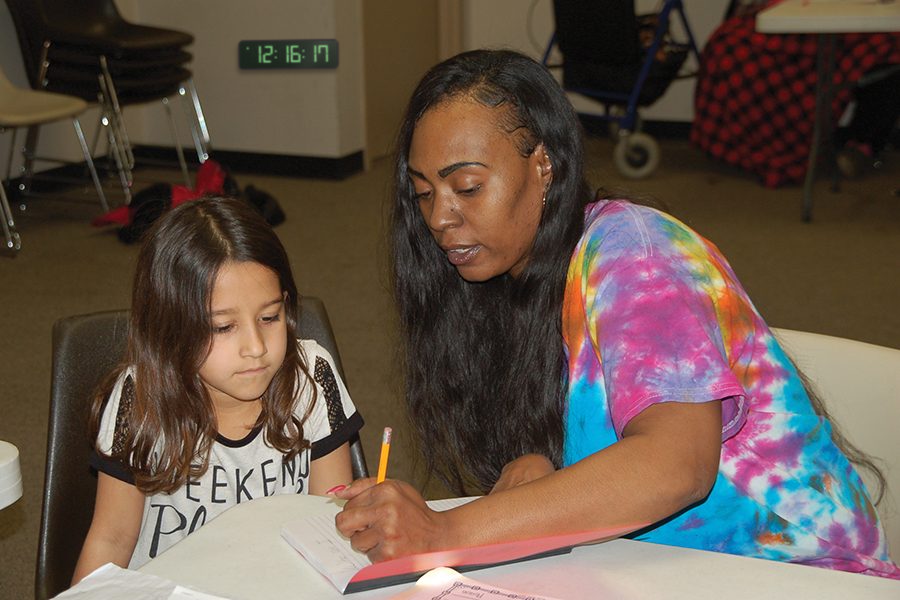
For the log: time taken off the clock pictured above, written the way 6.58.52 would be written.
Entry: 12.16.17
